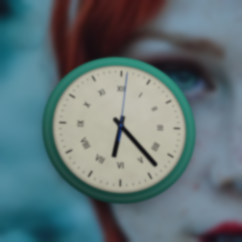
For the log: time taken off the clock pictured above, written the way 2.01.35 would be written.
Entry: 6.23.01
